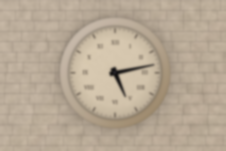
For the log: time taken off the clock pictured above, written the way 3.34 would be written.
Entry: 5.13
